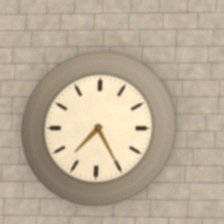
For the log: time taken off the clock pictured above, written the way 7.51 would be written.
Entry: 7.25
